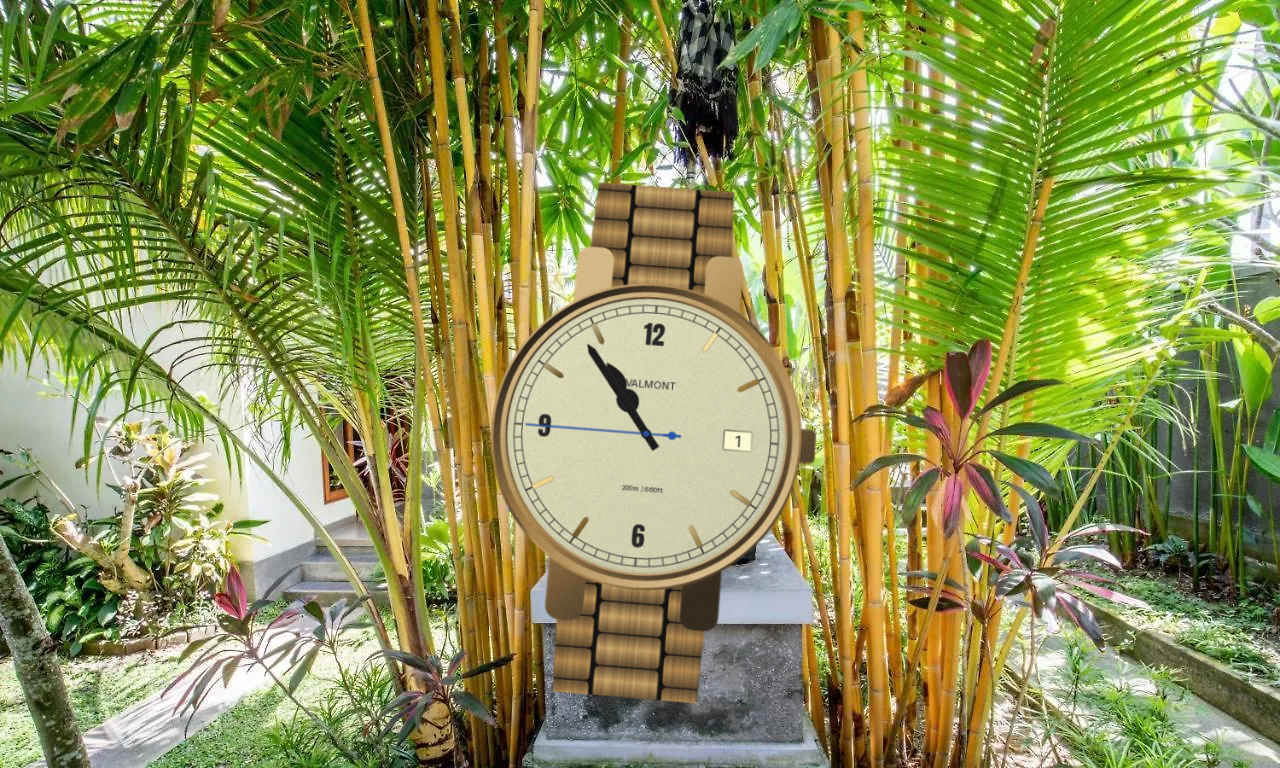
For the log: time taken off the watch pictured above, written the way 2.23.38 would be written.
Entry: 10.53.45
